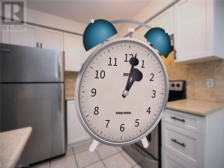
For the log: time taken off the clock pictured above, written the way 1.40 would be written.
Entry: 1.02
